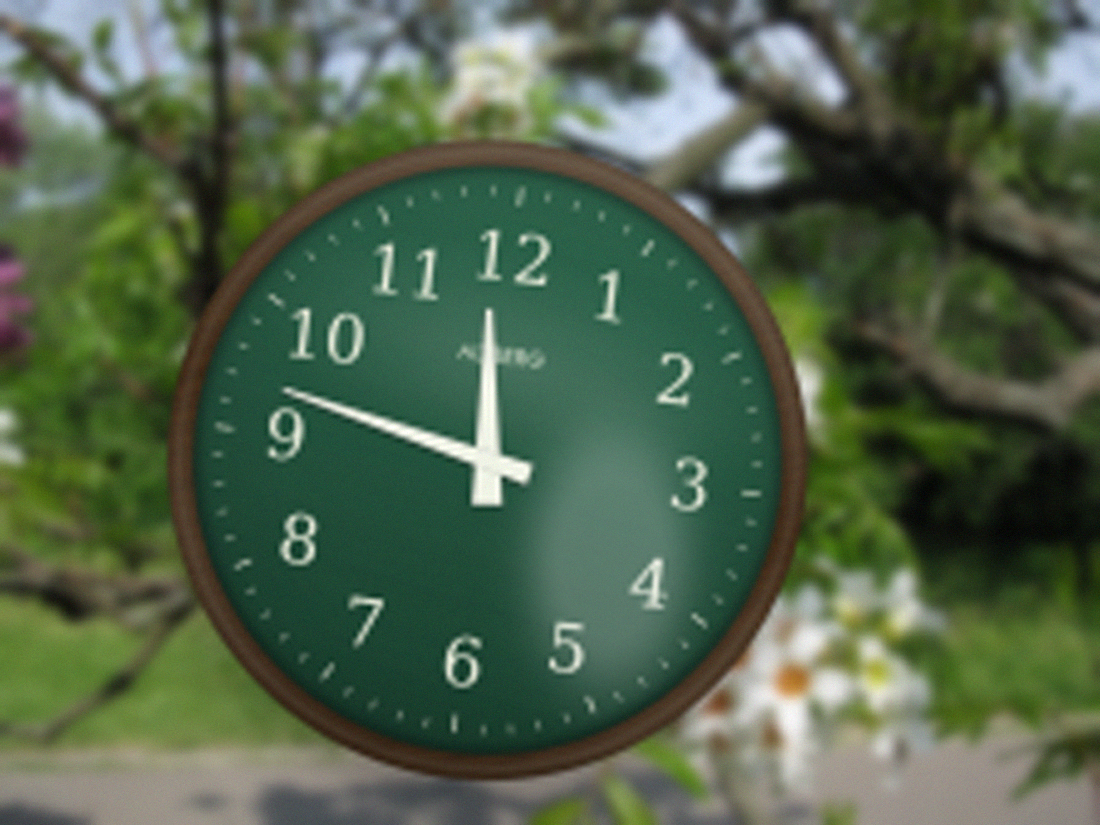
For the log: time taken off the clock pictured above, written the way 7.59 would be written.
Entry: 11.47
